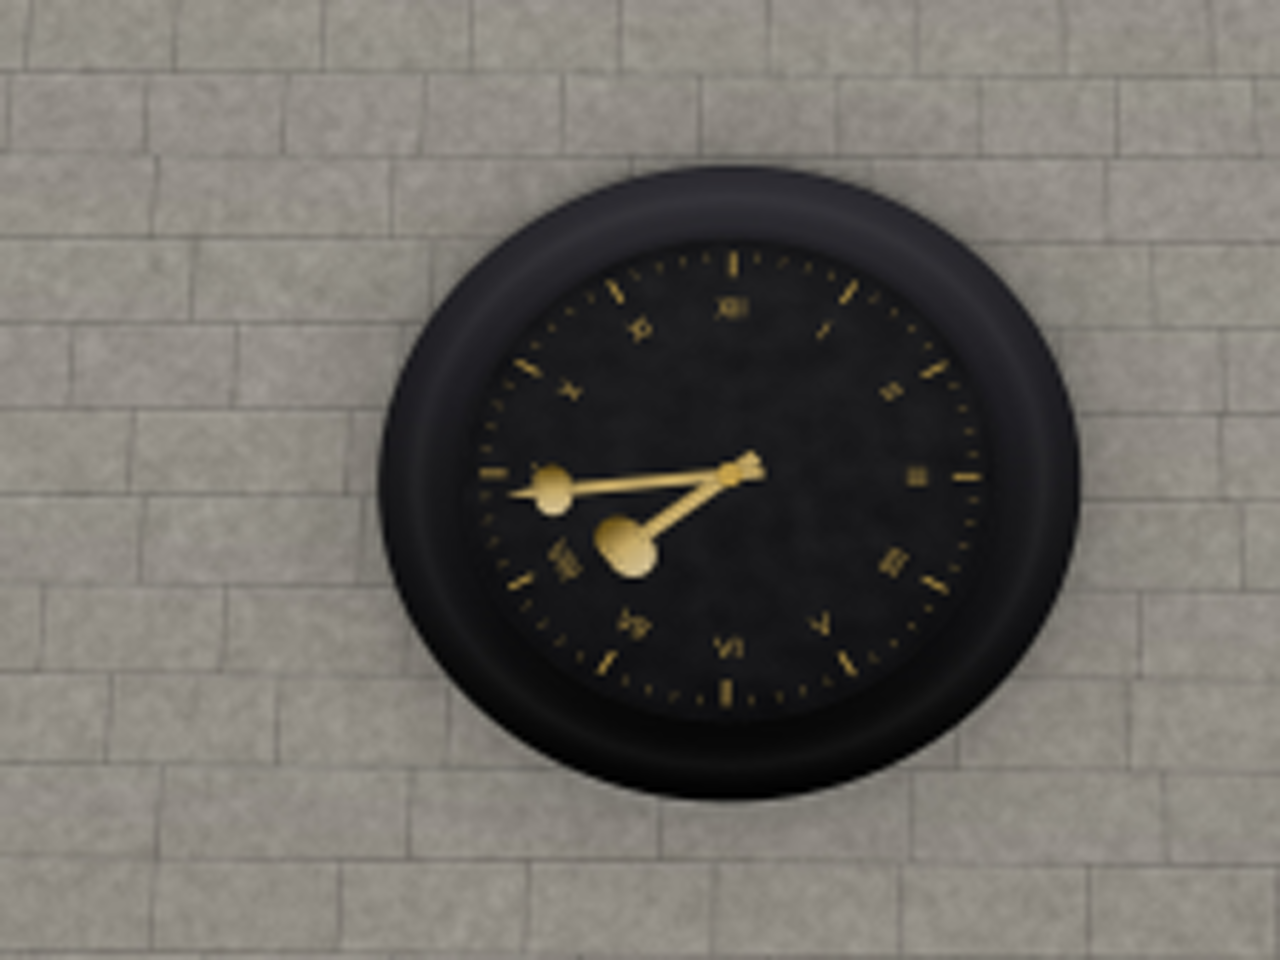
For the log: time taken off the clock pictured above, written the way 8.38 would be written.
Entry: 7.44
